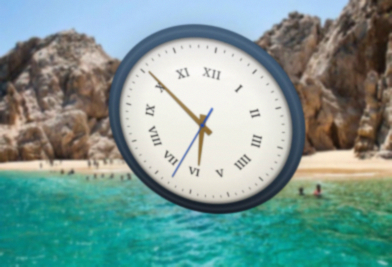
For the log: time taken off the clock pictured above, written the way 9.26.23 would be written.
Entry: 5.50.33
